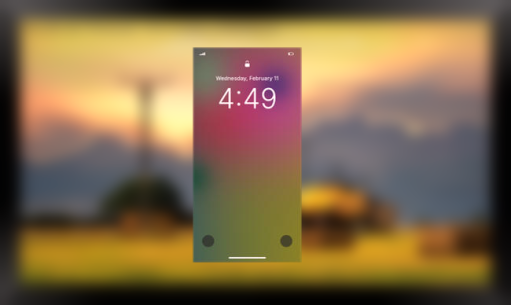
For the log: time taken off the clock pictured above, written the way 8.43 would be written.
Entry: 4.49
